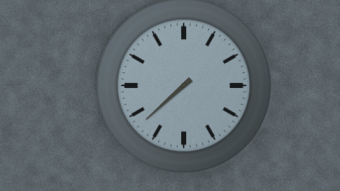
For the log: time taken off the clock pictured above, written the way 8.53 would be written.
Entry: 7.38
